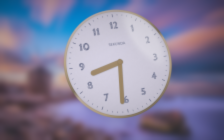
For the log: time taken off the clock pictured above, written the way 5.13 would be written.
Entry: 8.31
